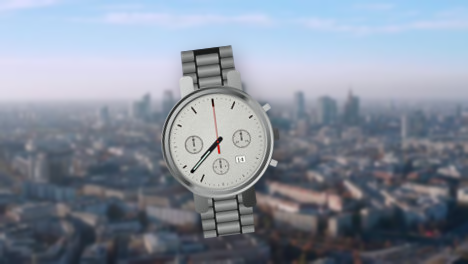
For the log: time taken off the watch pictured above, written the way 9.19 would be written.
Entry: 7.38
